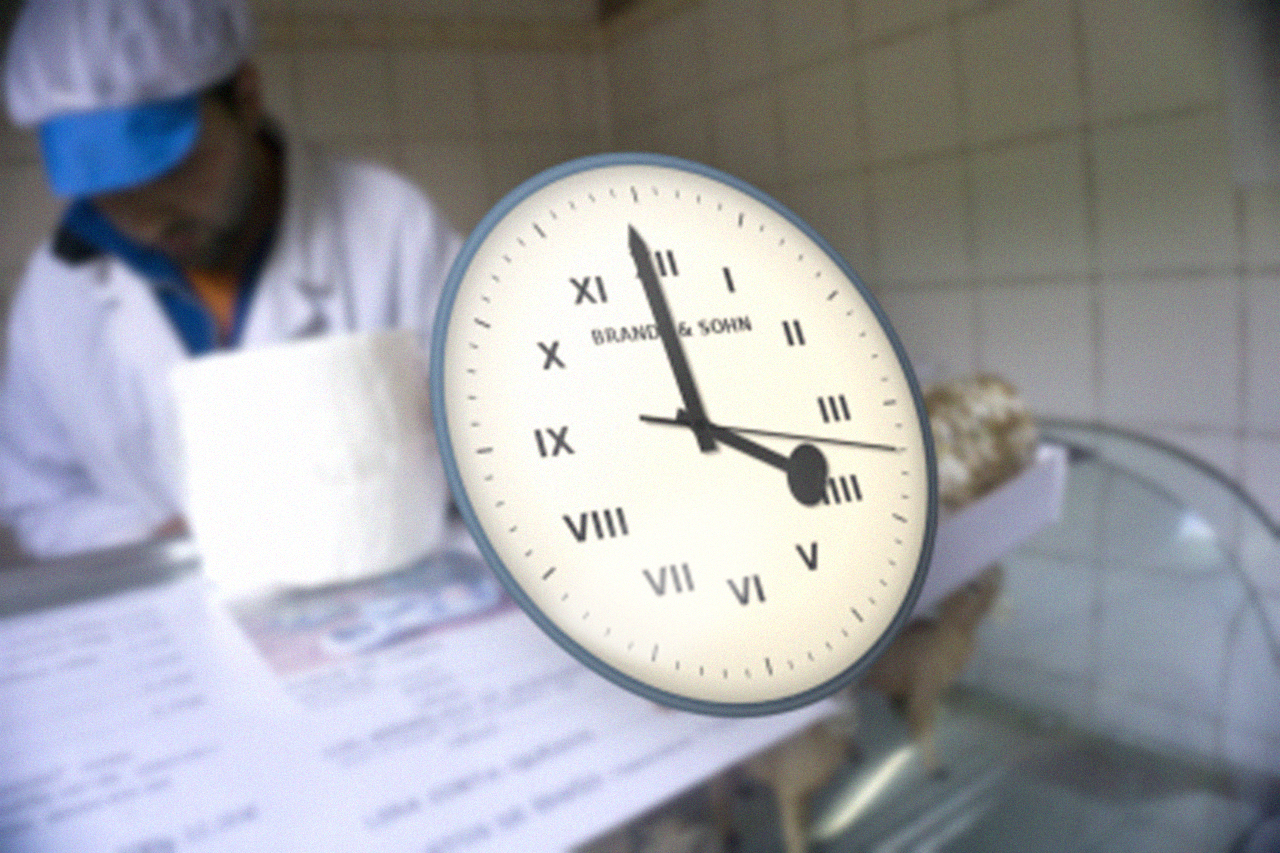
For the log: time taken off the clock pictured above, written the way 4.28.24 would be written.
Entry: 3.59.17
